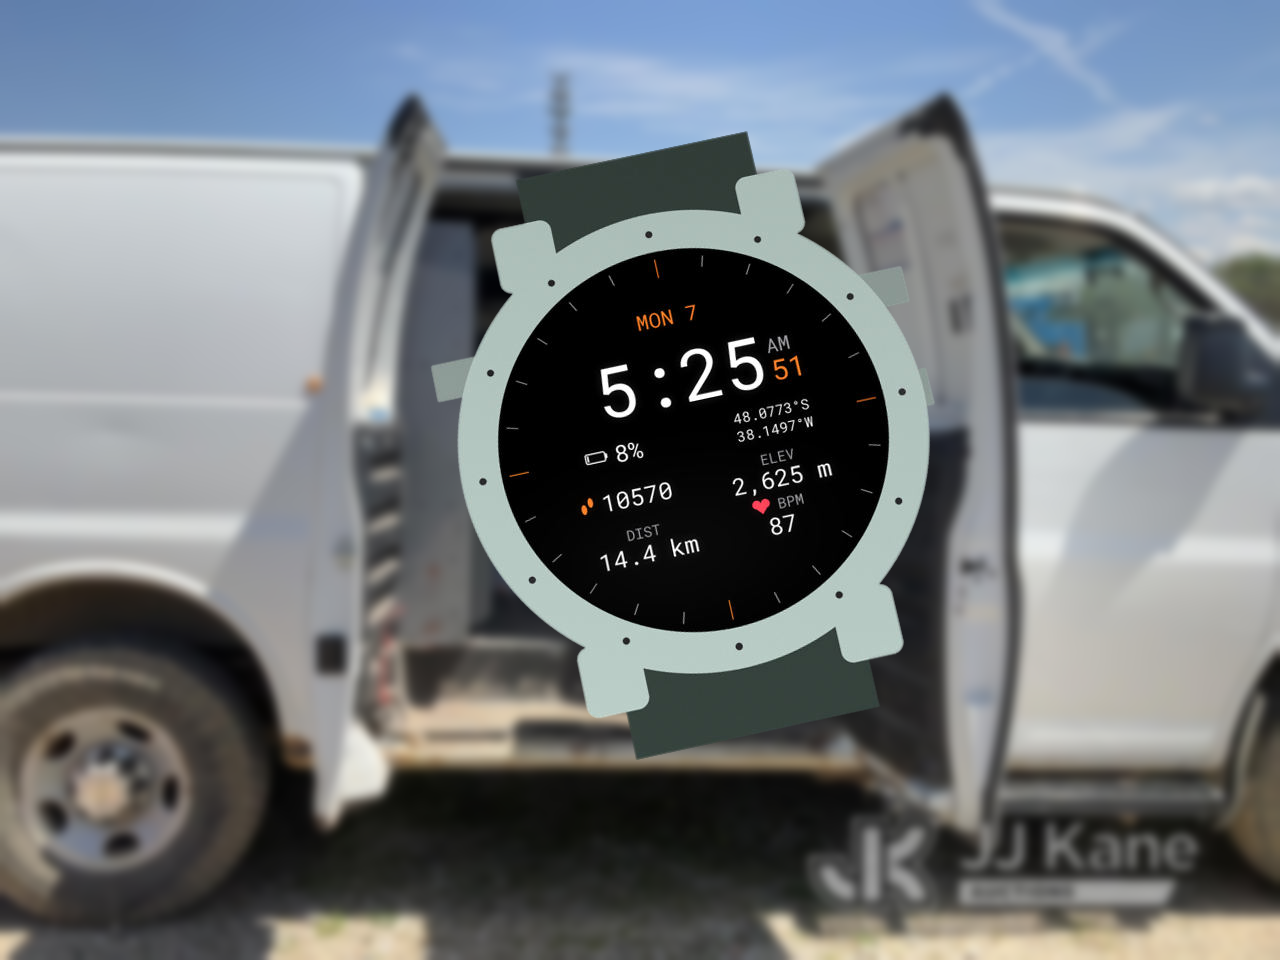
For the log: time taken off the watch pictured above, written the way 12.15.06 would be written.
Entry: 5.25.51
